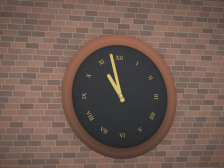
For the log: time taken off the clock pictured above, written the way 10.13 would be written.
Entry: 10.58
